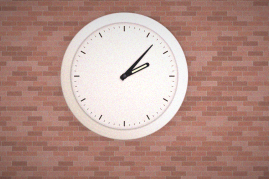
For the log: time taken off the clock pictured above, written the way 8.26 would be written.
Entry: 2.07
